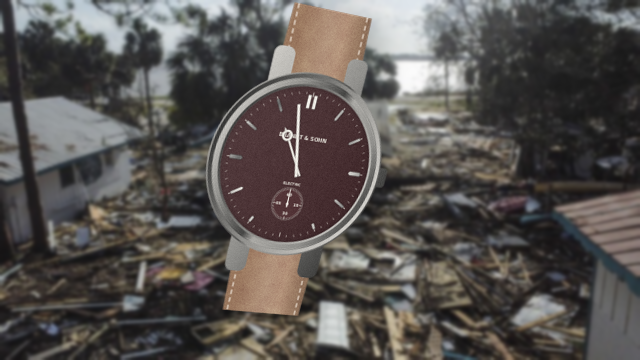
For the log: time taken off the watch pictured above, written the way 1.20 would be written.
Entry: 10.58
